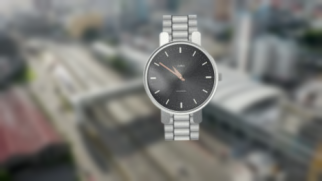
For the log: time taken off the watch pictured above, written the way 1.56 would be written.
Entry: 10.51
